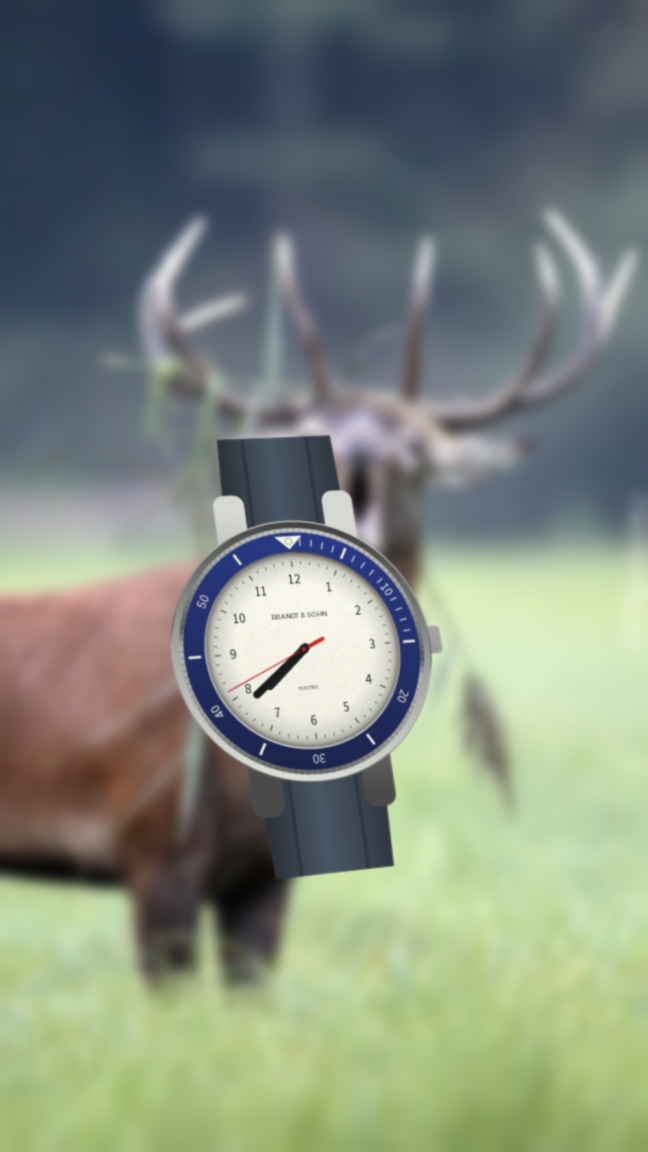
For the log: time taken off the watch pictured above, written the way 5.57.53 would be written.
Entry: 7.38.41
